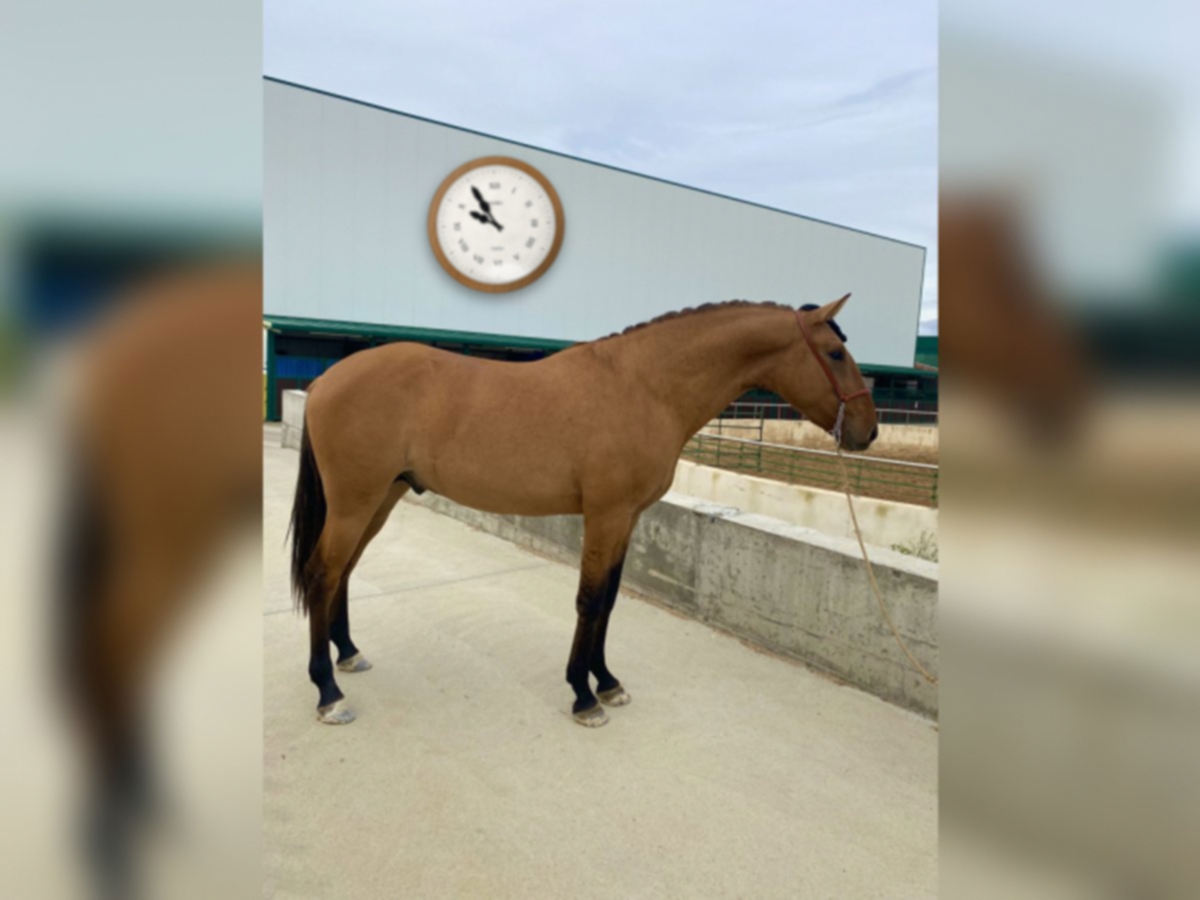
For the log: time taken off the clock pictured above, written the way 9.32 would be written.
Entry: 9.55
